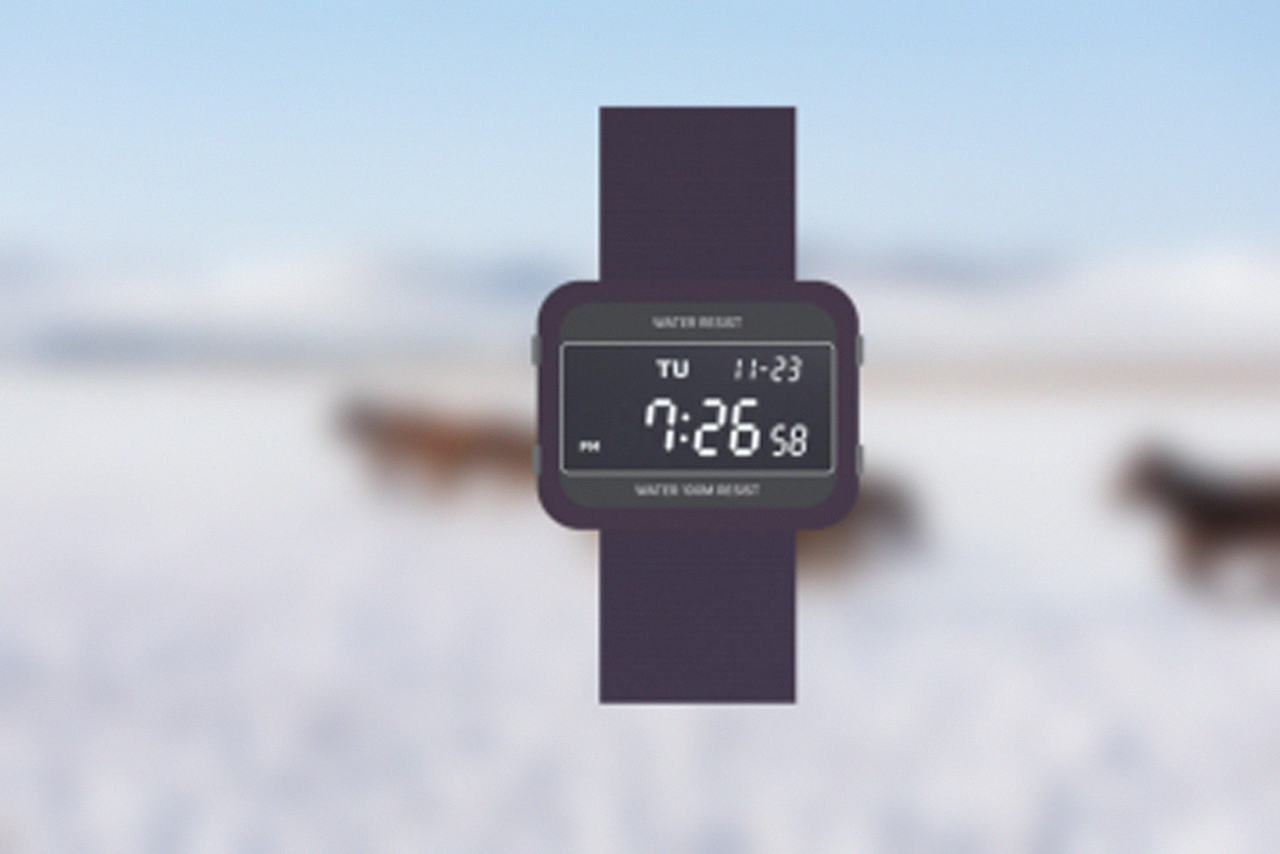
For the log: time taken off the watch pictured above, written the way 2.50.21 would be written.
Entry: 7.26.58
